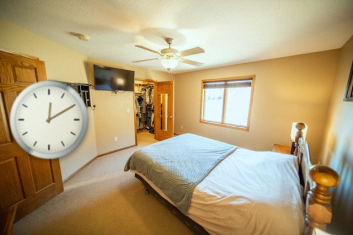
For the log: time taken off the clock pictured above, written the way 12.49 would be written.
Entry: 12.10
